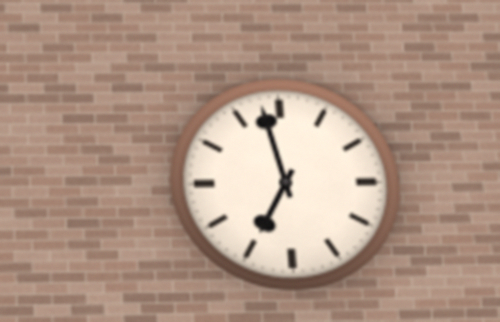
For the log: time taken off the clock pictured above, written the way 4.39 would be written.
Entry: 6.58
